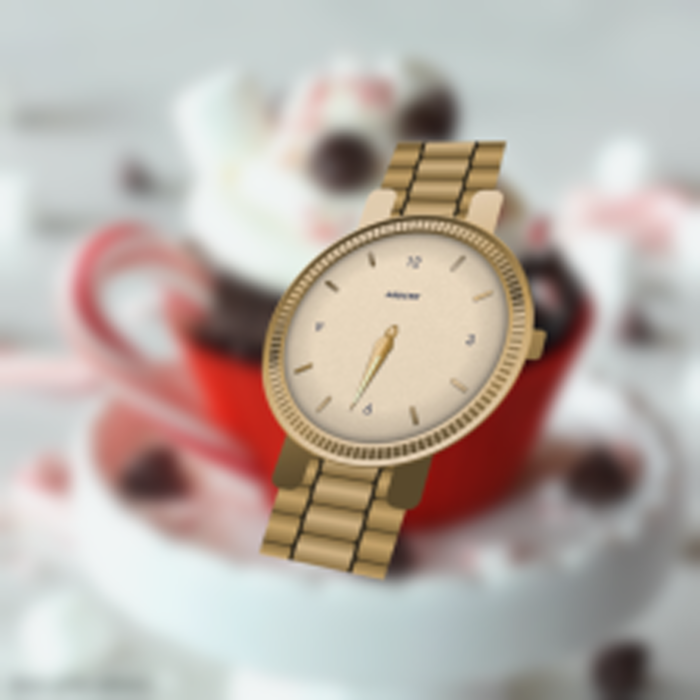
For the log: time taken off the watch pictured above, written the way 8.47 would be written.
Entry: 6.32
